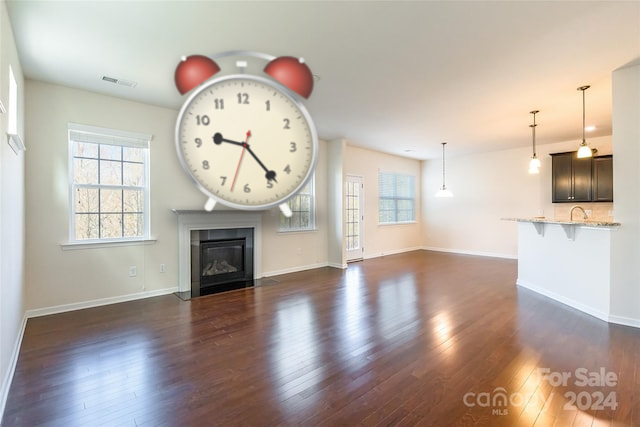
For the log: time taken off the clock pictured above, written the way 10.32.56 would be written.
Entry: 9.23.33
